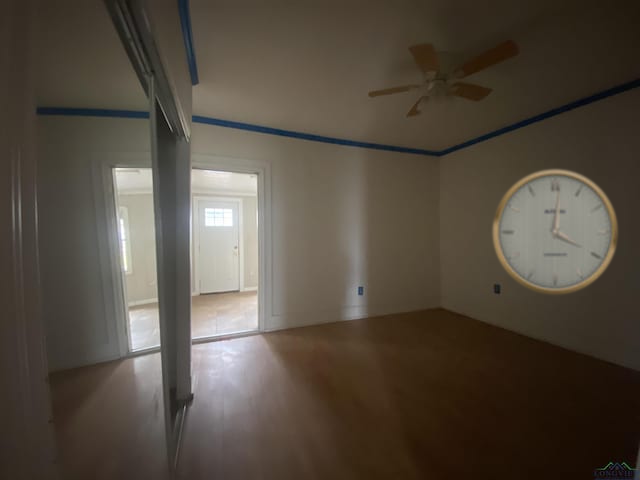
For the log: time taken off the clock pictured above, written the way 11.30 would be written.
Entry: 4.01
